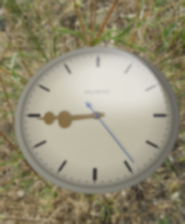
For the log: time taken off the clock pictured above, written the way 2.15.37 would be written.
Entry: 8.44.24
